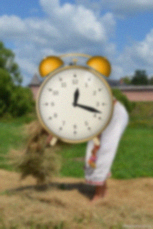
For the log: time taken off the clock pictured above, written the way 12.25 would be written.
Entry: 12.18
